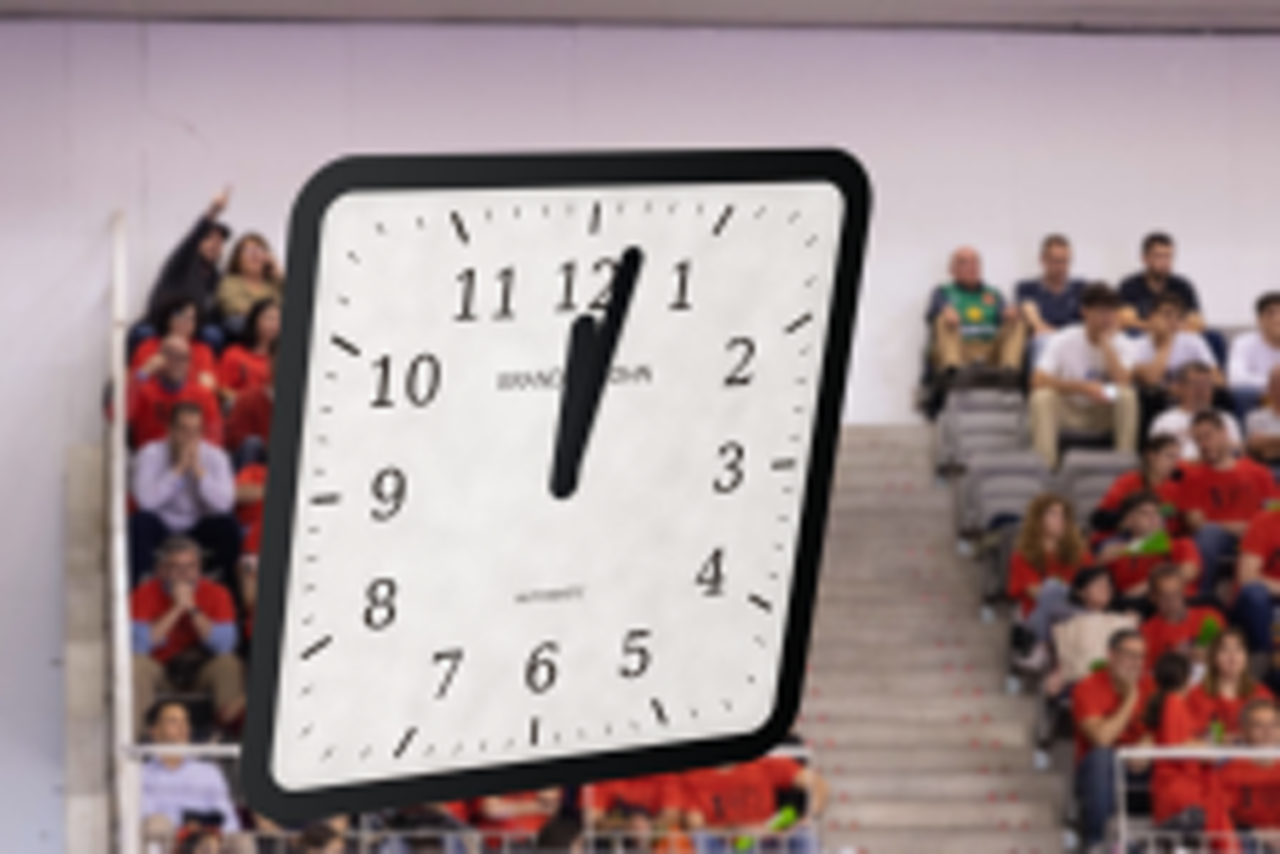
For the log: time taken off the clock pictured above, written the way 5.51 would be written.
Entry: 12.02
